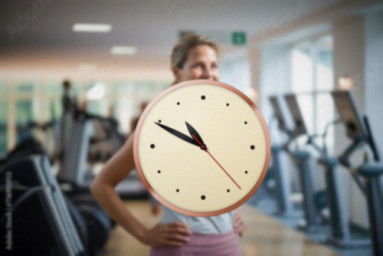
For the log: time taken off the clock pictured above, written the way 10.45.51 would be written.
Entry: 10.49.23
